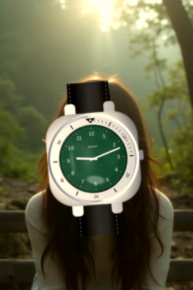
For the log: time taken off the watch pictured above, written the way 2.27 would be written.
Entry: 9.12
